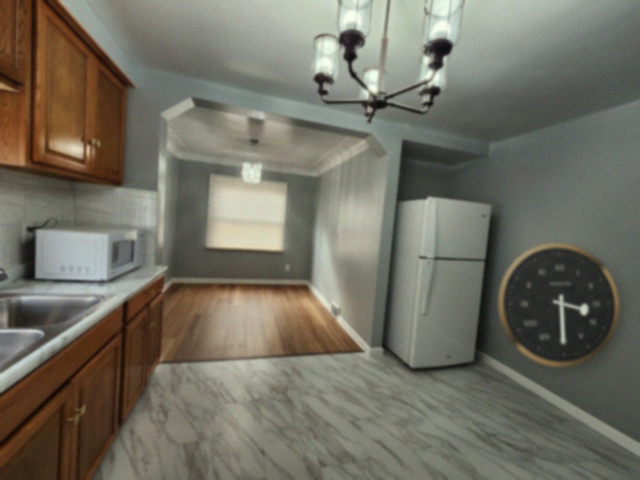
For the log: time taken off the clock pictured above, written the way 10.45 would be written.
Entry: 3.30
